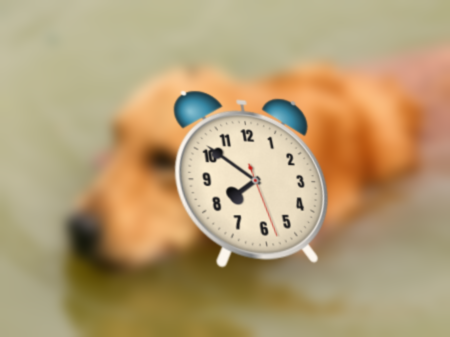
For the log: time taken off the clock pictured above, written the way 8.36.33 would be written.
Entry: 7.51.28
